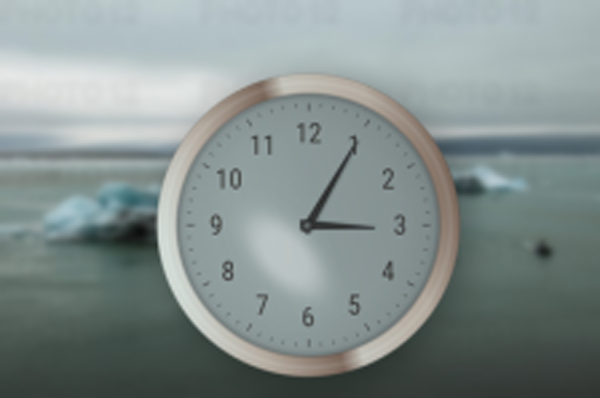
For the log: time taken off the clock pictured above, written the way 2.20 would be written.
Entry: 3.05
